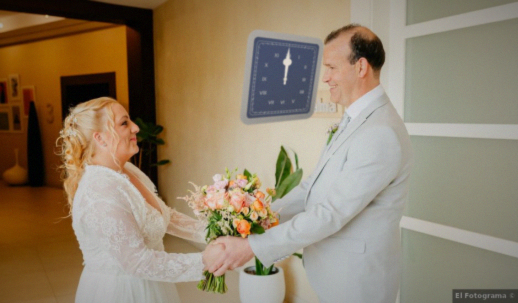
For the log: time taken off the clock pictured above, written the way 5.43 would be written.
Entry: 12.00
